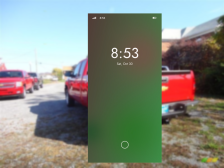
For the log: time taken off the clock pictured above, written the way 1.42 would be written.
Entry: 8.53
